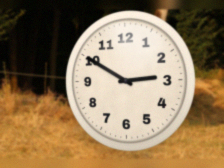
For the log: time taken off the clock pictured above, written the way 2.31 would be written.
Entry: 2.50
